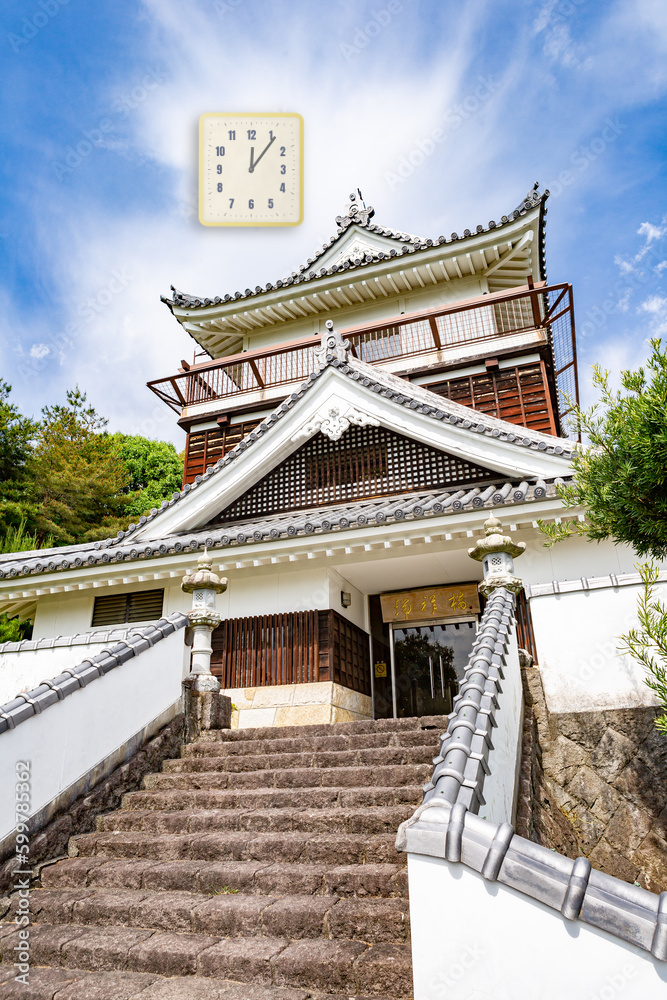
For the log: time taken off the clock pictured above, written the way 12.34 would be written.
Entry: 12.06
